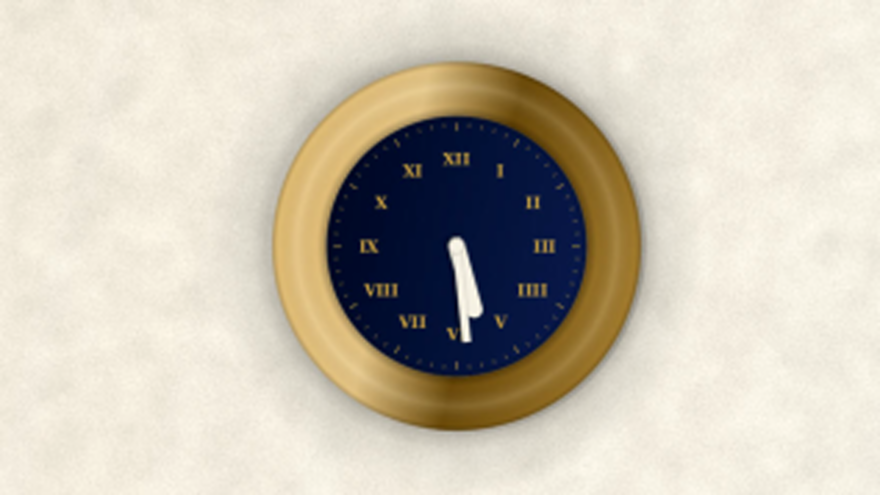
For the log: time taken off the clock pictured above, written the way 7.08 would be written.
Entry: 5.29
